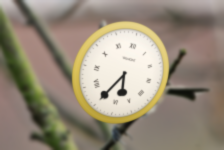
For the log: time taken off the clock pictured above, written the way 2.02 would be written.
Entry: 5.35
